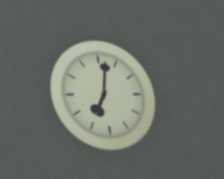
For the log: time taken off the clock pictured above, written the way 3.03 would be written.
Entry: 7.02
